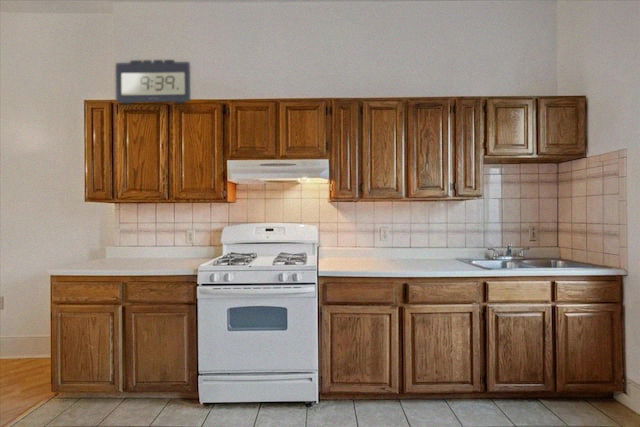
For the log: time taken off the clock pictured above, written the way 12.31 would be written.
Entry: 9.39
